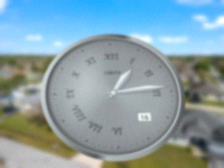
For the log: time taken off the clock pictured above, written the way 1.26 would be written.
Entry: 1.14
